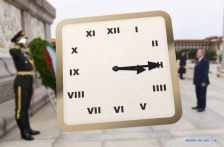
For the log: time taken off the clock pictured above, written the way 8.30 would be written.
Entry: 3.15
